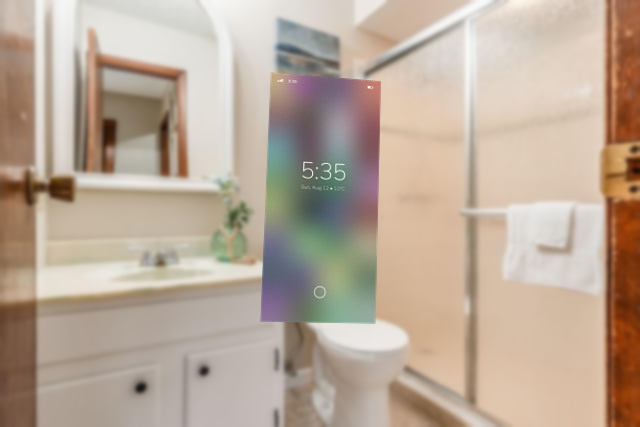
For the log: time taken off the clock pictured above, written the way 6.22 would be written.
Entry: 5.35
